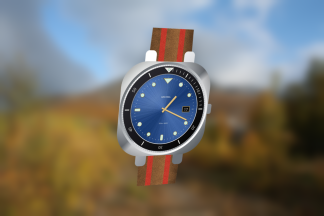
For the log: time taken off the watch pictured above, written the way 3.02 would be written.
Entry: 1.19
